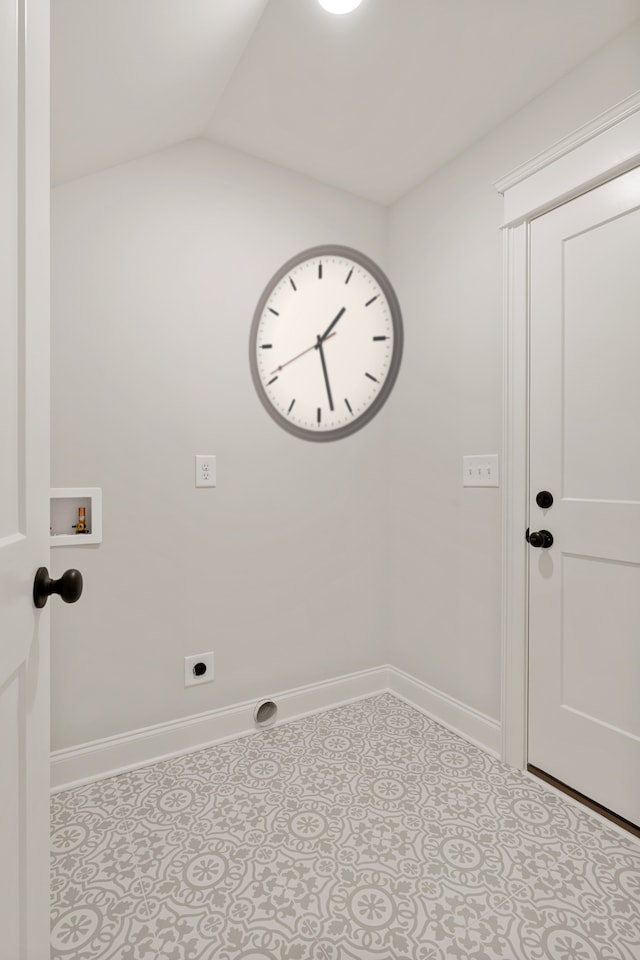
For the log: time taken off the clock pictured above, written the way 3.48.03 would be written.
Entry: 1.27.41
